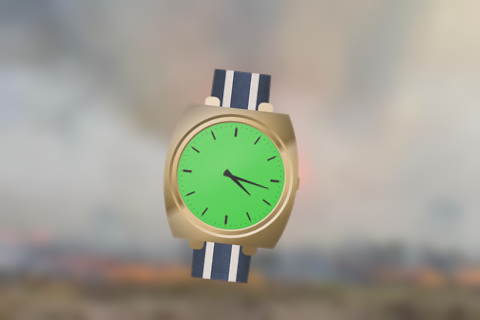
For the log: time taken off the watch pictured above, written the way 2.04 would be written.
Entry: 4.17
